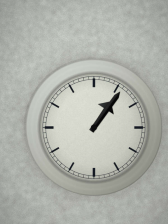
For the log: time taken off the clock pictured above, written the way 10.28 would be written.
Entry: 1.06
